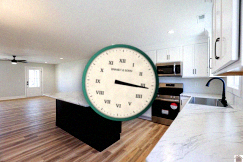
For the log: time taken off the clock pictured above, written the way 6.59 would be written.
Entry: 3.16
